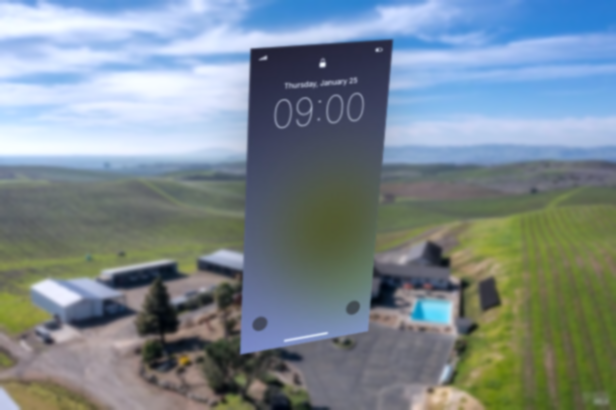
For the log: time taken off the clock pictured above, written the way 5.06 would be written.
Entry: 9.00
